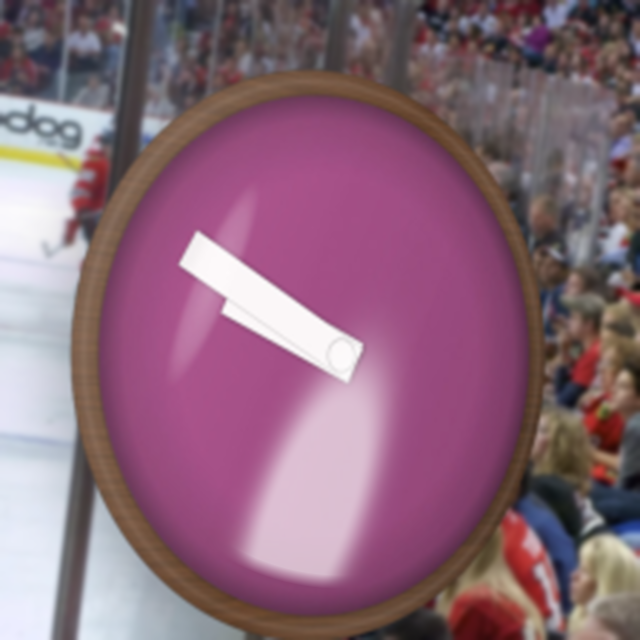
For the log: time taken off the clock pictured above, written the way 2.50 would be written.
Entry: 9.50
